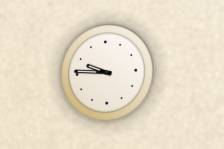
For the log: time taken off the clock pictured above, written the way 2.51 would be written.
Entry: 9.46
